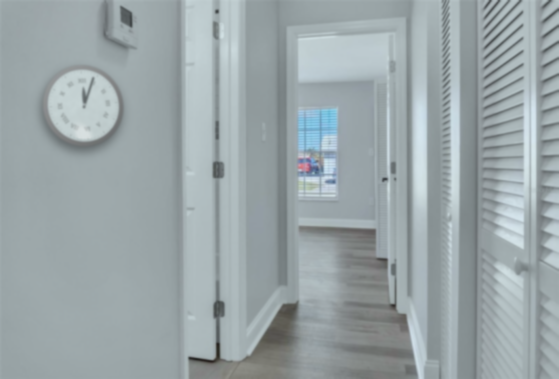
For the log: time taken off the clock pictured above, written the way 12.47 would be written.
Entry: 12.04
